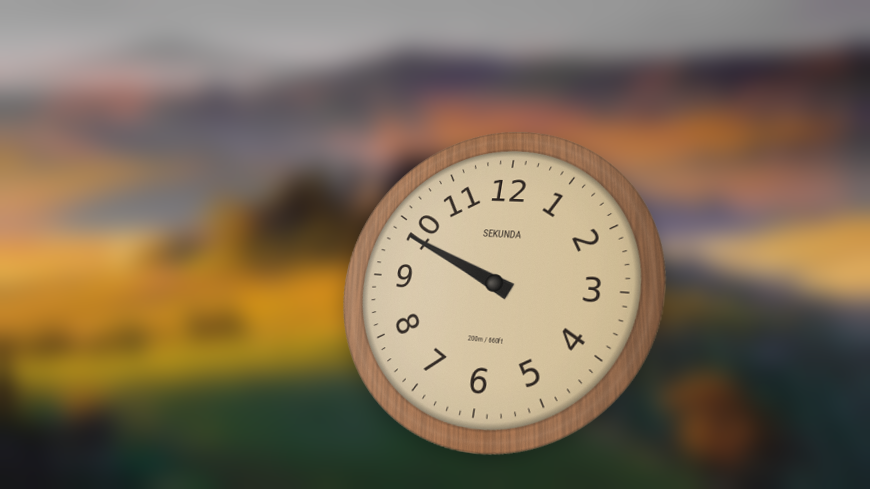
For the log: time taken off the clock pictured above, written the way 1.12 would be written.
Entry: 9.49
